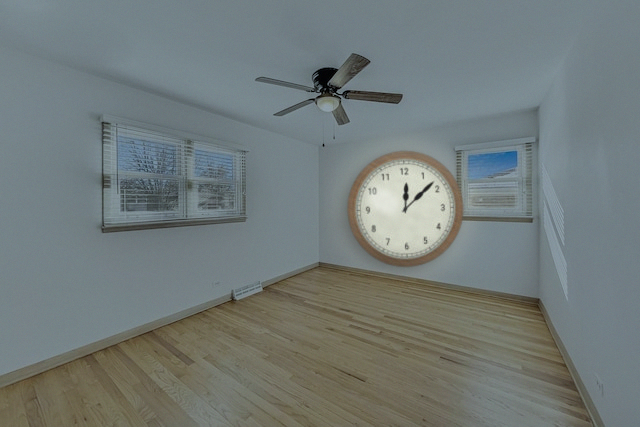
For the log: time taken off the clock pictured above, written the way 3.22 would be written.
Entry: 12.08
